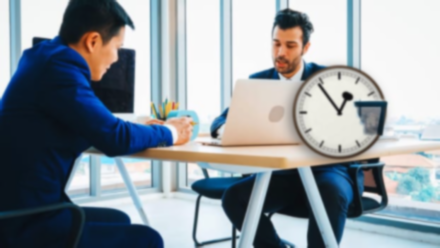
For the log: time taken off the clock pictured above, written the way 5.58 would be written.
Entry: 12.54
